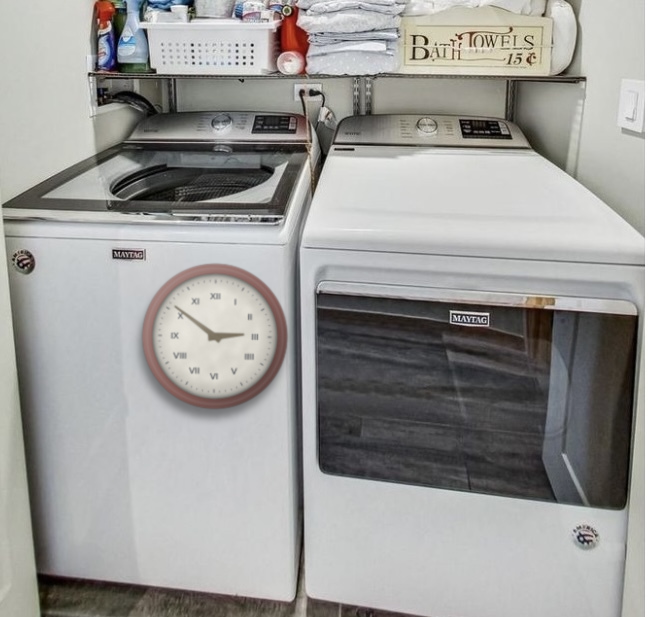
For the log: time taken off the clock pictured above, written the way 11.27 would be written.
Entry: 2.51
